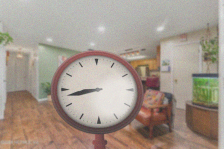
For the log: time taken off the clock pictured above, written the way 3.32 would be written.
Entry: 8.43
